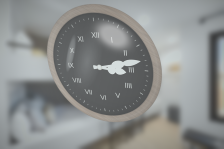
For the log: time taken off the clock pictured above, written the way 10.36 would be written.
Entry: 3.13
